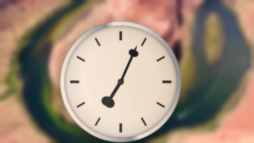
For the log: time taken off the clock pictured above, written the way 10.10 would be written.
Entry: 7.04
